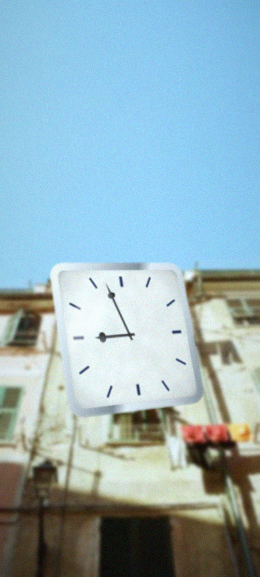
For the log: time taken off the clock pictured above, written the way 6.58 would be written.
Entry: 8.57
